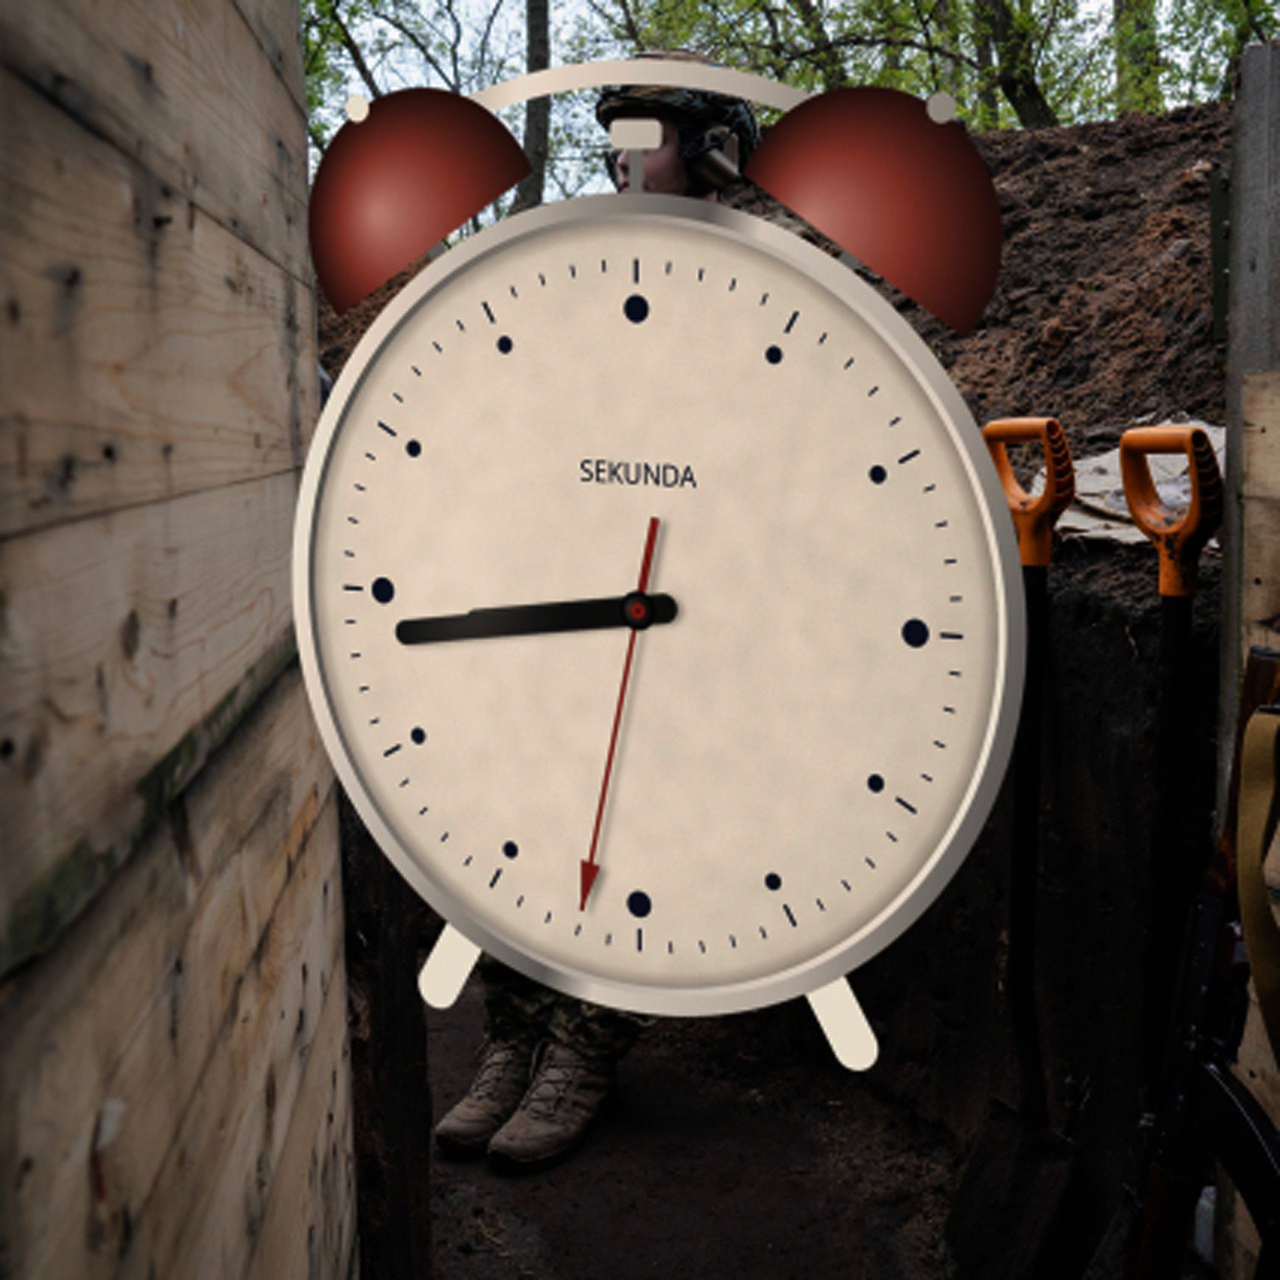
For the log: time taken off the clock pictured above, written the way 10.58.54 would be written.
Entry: 8.43.32
